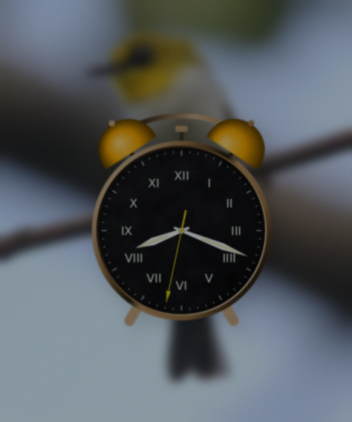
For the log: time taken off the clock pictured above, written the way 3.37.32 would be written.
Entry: 8.18.32
